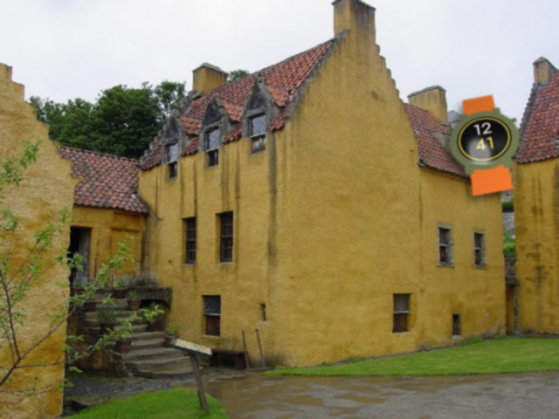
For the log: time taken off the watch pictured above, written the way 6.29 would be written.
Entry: 12.41
